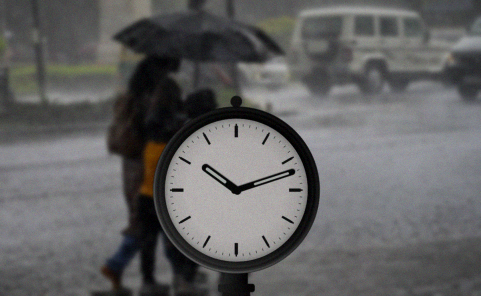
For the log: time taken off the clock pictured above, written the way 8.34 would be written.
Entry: 10.12
